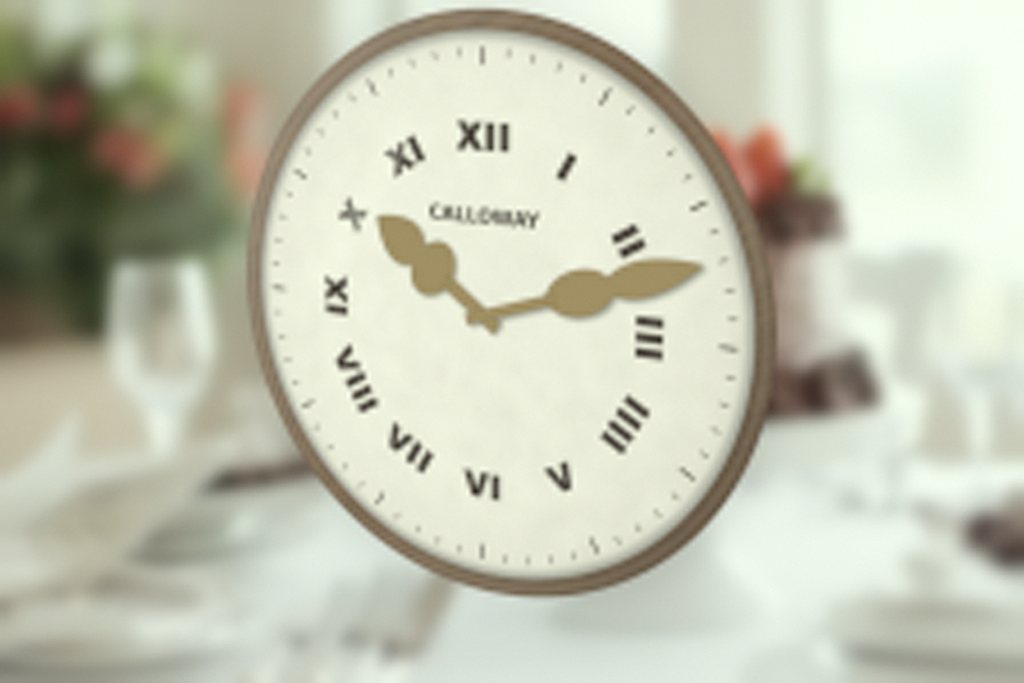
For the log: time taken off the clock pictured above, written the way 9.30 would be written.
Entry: 10.12
